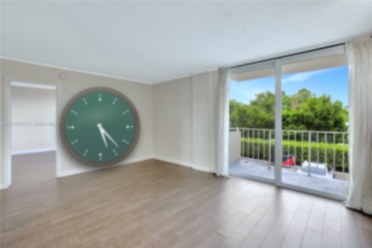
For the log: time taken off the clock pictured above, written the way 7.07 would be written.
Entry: 5.23
